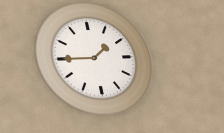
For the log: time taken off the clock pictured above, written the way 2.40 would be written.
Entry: 1.45
